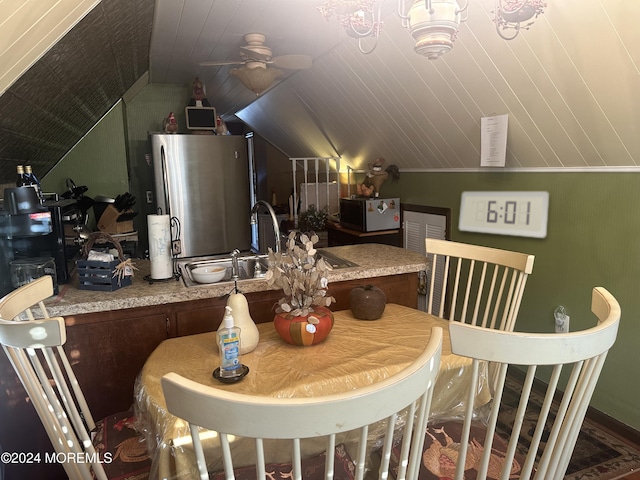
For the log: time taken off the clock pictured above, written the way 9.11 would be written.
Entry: 6.01
